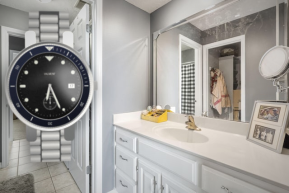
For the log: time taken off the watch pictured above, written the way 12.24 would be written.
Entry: 6.26
